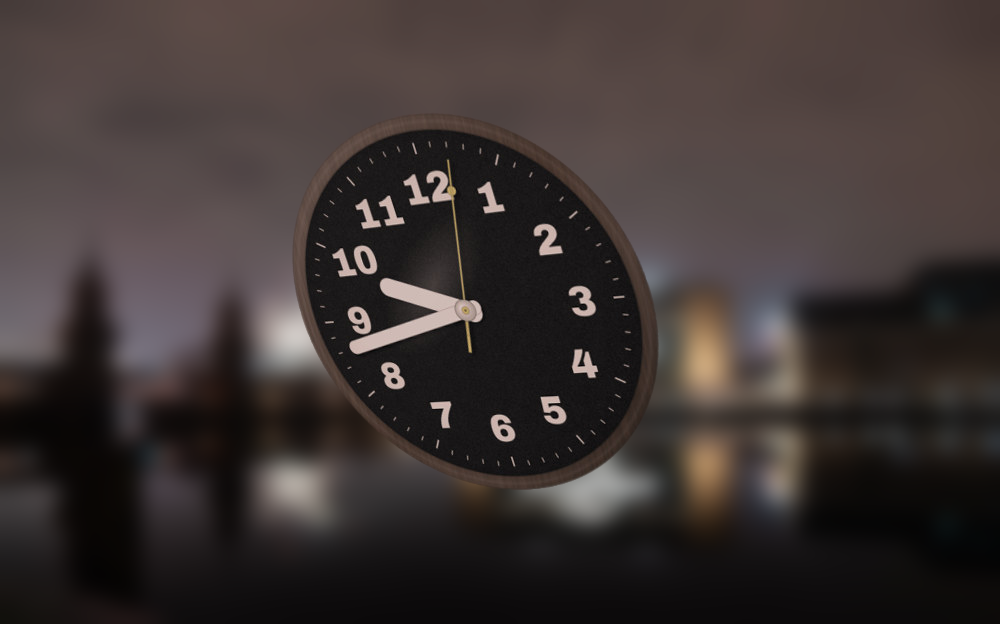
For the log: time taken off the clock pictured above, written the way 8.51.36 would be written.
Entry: 9.43.02
